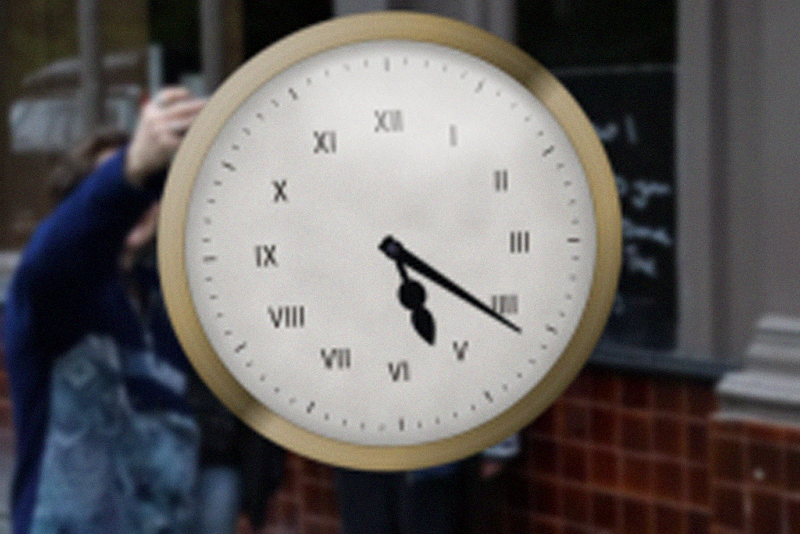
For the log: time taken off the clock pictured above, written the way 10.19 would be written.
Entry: 5.21
